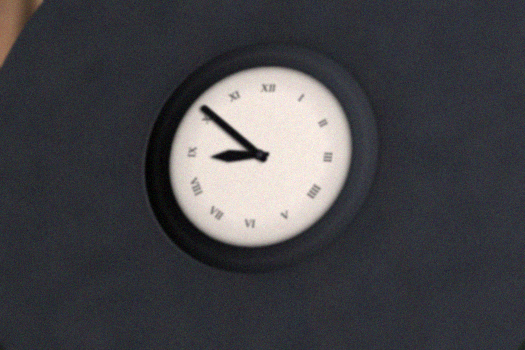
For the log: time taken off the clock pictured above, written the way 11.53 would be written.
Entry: 8.51
